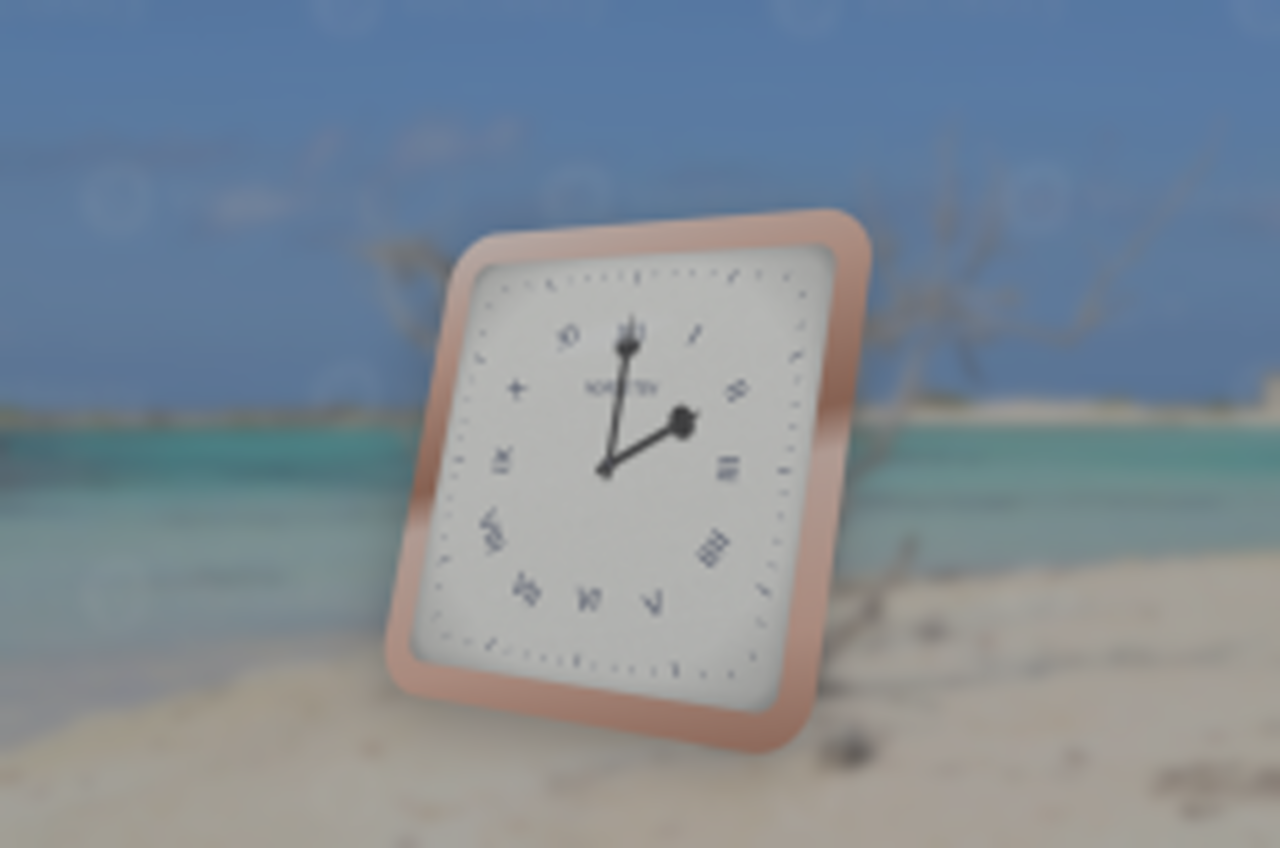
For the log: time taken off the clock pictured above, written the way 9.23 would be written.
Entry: 2.00
